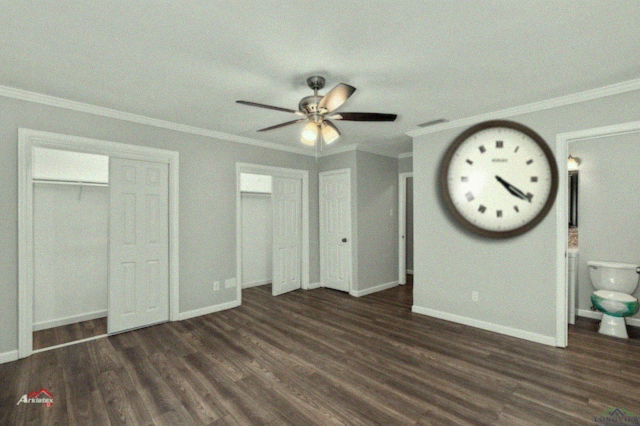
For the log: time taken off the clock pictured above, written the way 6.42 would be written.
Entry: 4.21
